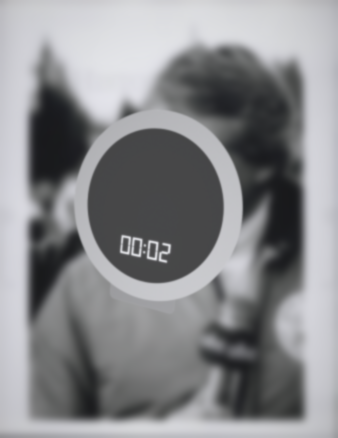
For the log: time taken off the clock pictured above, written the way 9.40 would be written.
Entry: 0.02
